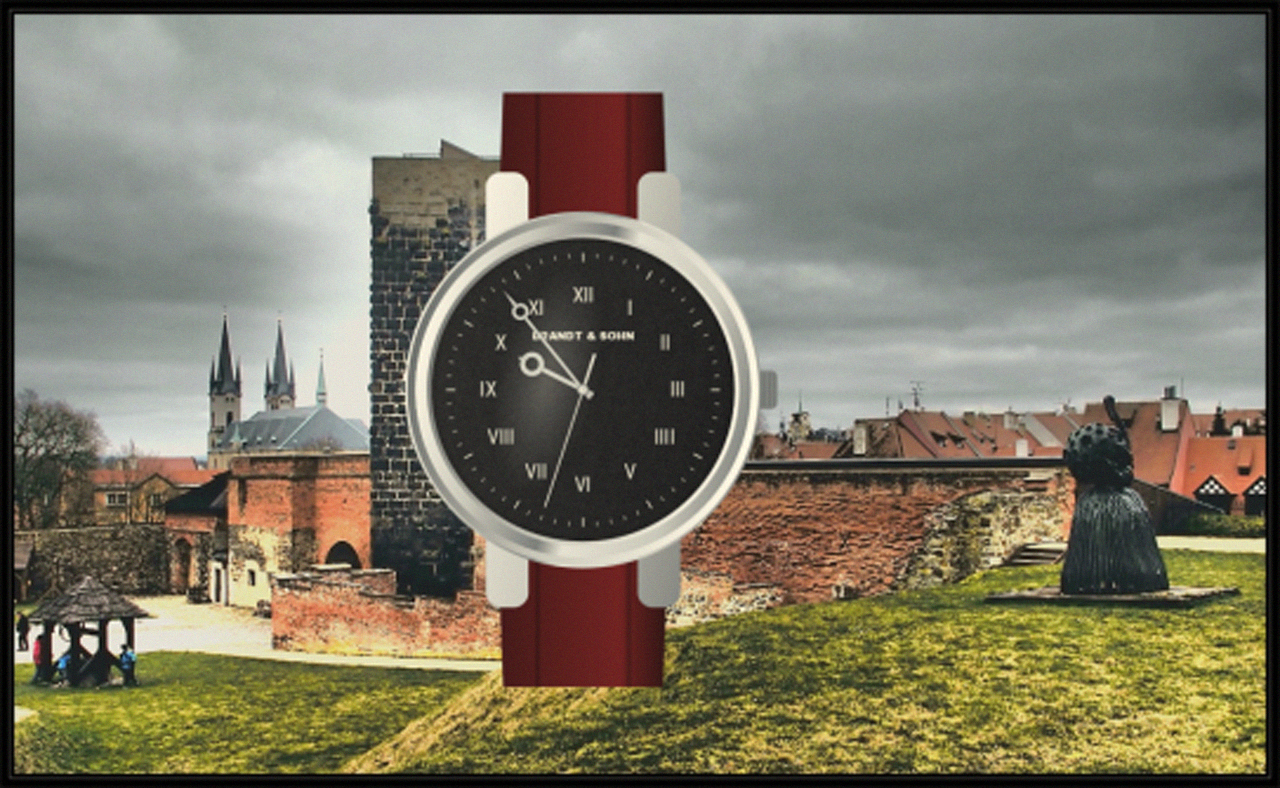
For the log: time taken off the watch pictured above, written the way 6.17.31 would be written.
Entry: 9.53.33
